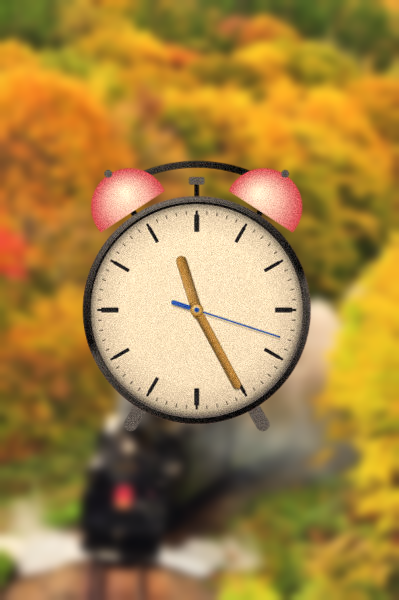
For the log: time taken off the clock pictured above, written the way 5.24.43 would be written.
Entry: 11.25.18
